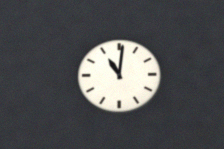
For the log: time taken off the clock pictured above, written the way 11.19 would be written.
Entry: 11.01
